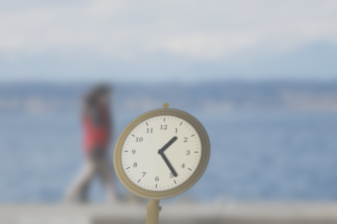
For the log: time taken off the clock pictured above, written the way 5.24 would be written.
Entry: 1.24
